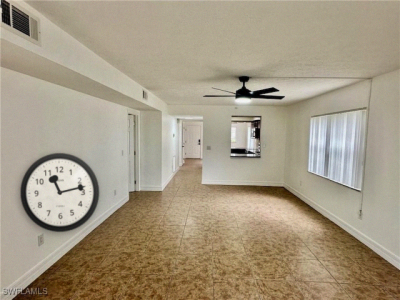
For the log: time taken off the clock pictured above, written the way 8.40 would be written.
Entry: 11.13
